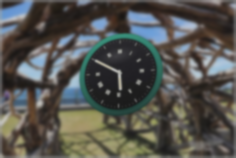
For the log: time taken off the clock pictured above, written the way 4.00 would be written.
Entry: 5.50
